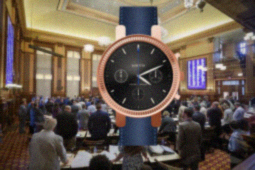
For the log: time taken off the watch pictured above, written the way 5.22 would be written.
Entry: 4.11
